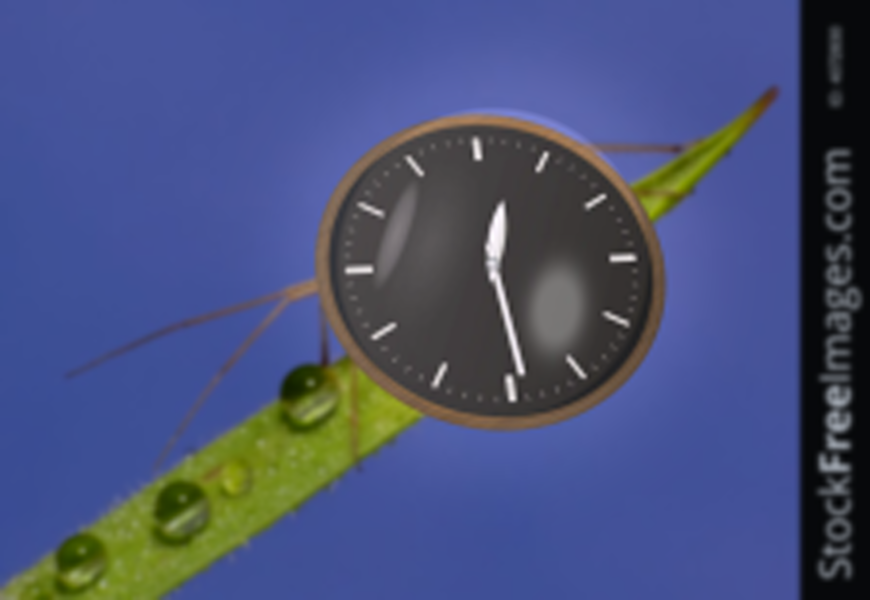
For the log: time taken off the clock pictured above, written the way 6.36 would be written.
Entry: 12.29
